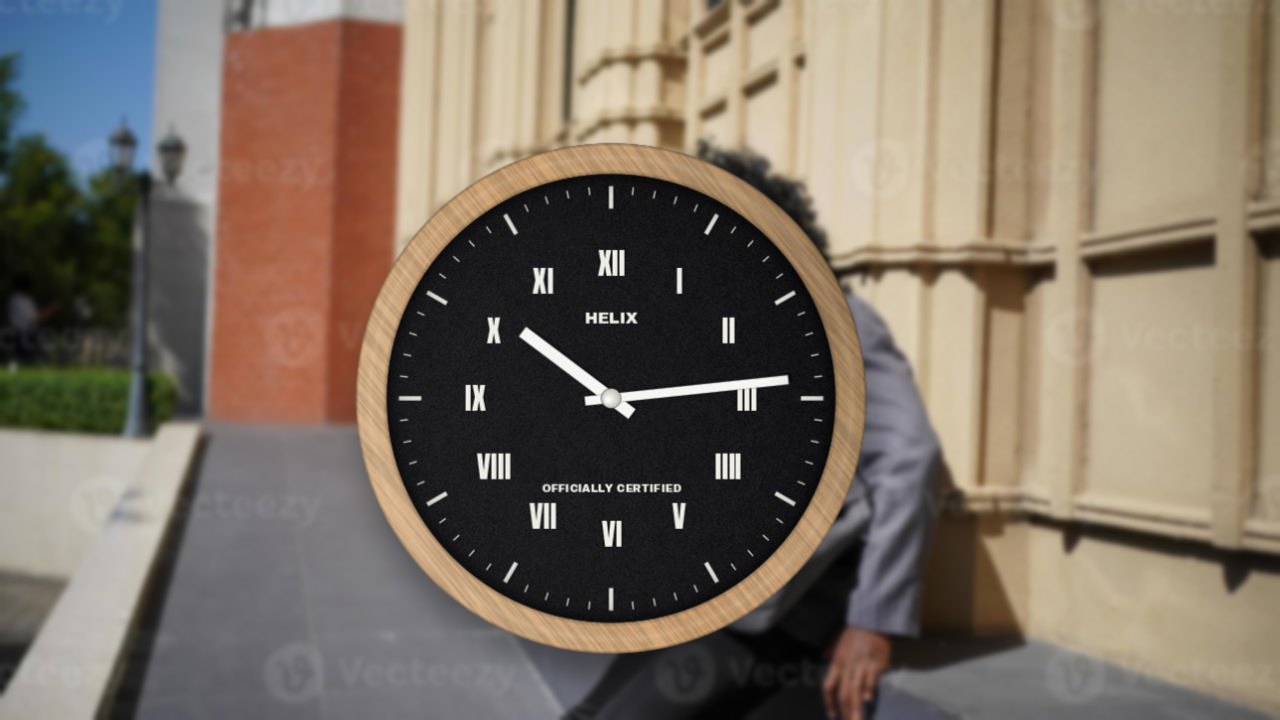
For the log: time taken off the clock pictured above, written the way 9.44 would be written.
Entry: 10.14
